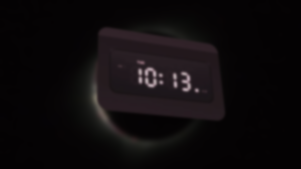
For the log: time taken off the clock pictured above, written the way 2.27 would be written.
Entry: 10.13
